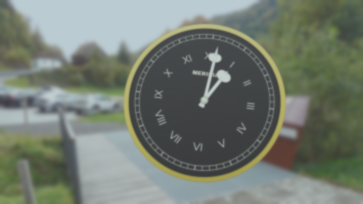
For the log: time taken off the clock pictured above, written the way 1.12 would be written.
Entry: 1.01
